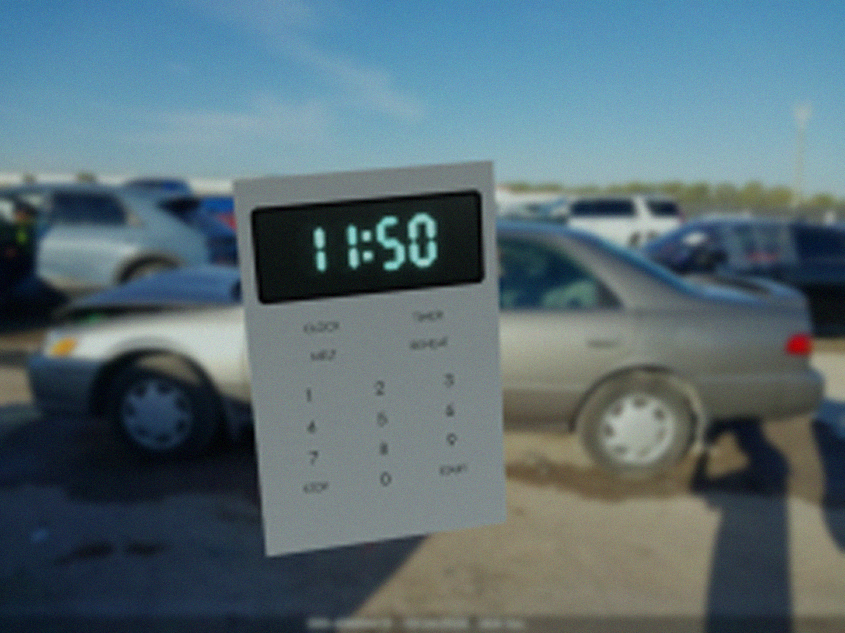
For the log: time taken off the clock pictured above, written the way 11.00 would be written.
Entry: 11.50
